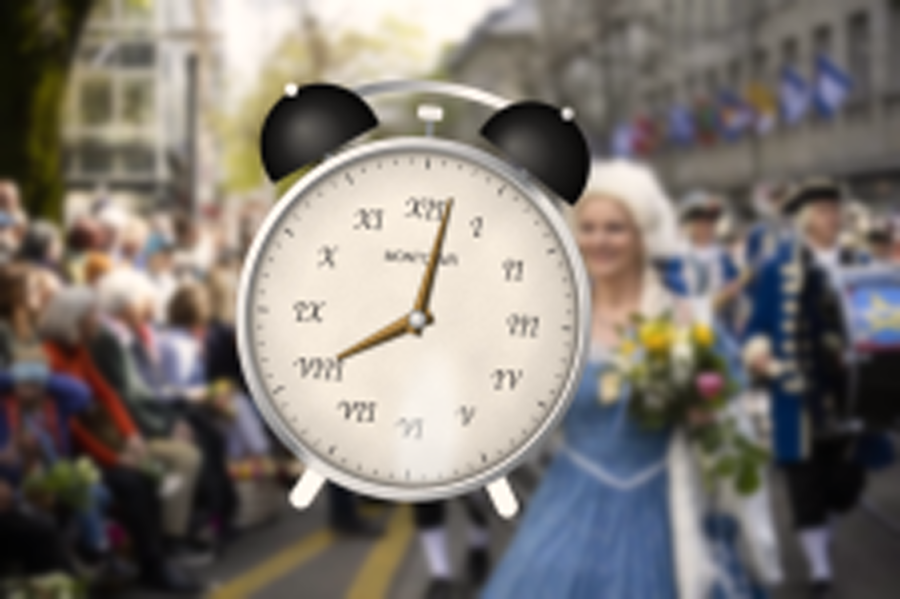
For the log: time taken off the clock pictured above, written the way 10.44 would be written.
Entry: 8.02
